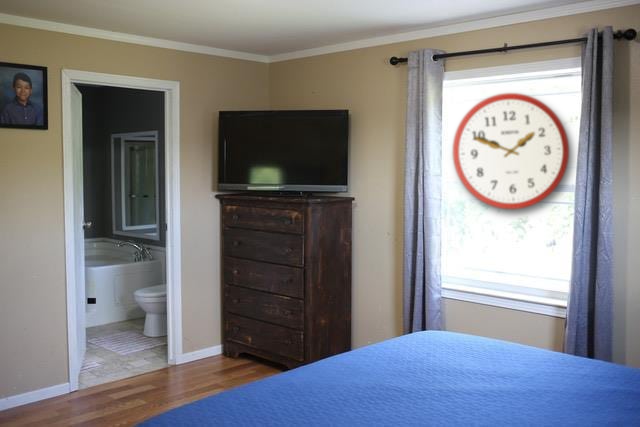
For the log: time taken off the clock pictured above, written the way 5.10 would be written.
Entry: 1.49
